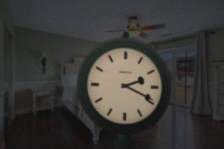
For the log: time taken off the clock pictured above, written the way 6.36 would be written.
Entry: 2.19
